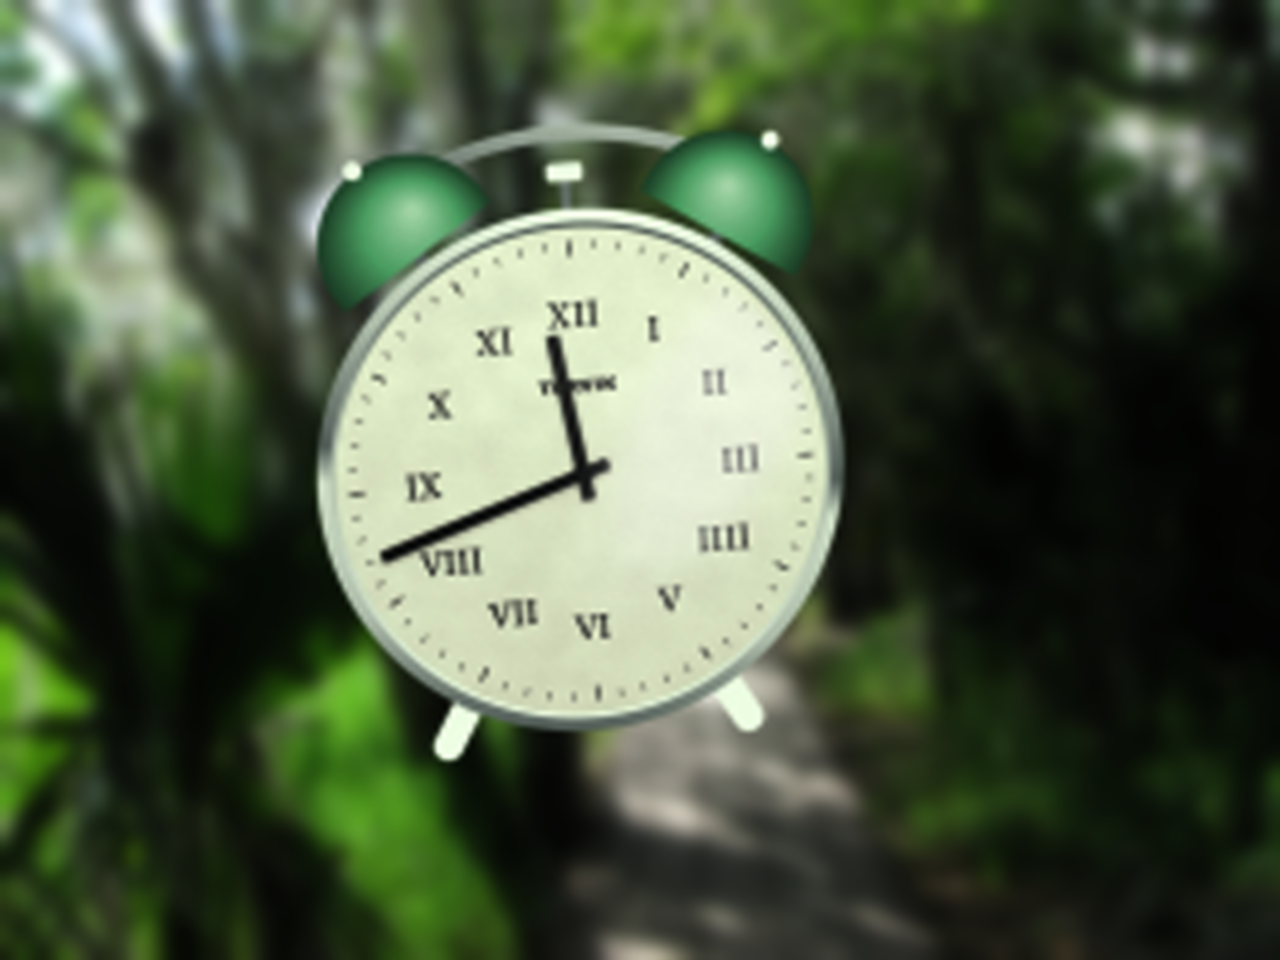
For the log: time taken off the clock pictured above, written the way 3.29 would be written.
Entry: 11.42
